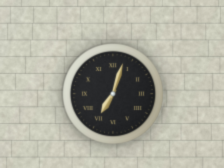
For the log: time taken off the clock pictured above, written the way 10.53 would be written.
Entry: 7.03
